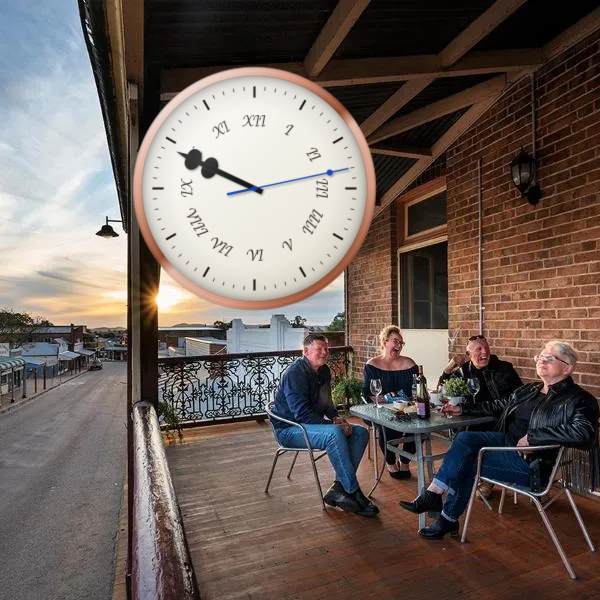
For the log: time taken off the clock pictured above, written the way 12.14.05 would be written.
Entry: 9.49.13
